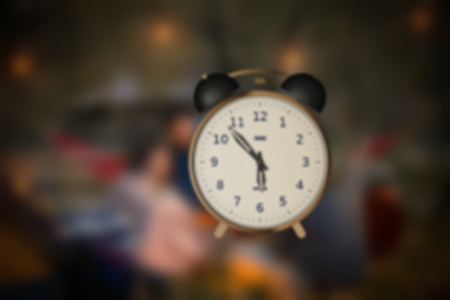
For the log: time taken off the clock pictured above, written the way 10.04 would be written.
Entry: 5.53
